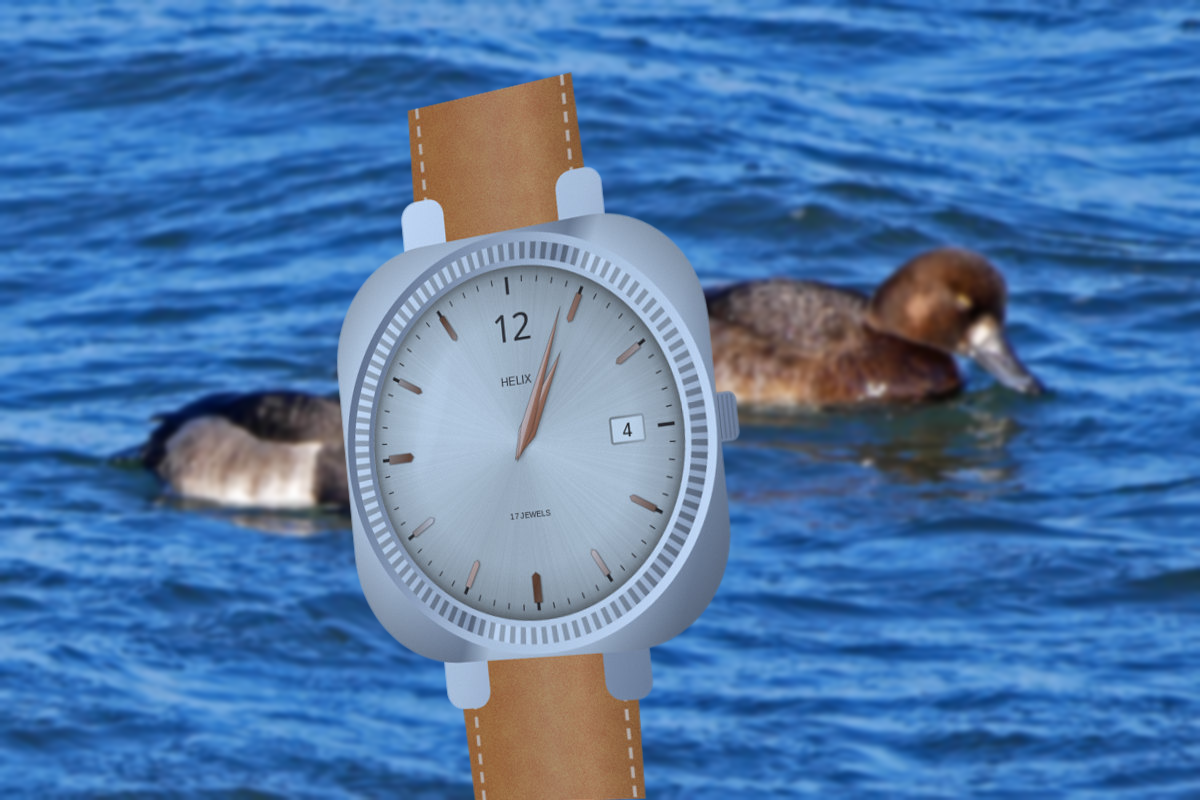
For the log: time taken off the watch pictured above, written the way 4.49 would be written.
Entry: 1.04
